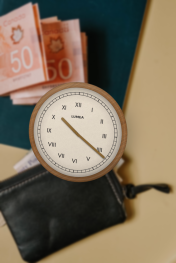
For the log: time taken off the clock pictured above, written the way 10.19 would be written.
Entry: 10.21
